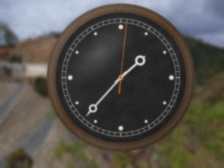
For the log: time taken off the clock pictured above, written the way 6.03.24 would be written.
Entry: 1.37.01
